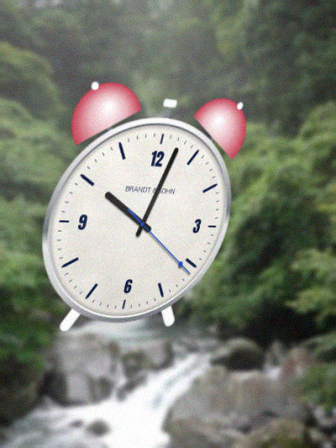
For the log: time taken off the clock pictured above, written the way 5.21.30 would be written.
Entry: 10.02.21
